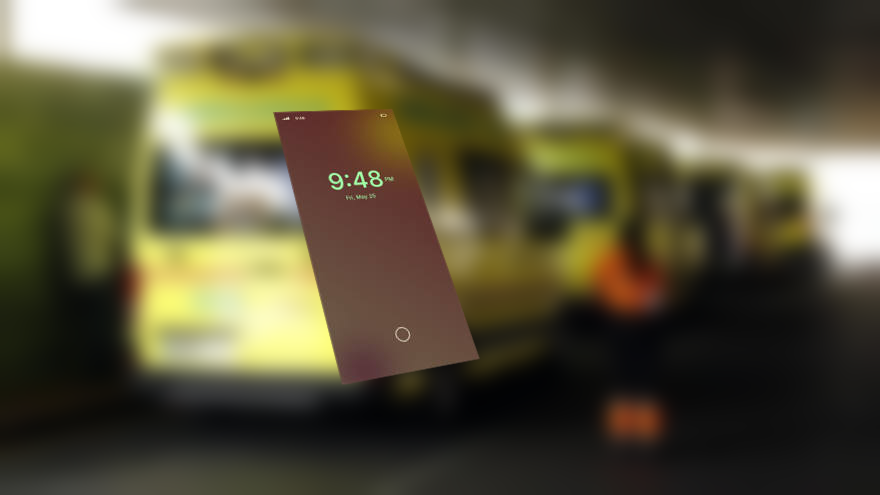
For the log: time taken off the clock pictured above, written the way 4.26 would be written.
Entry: 9.48
